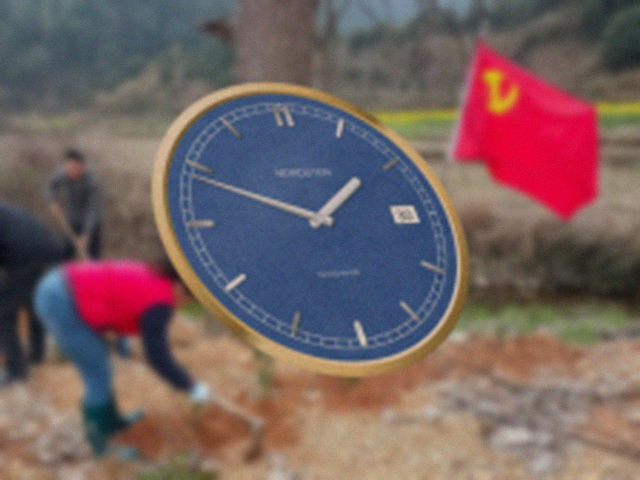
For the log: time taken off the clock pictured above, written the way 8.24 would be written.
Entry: 1.49
